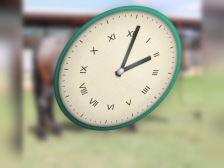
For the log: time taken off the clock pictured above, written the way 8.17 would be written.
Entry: 2.01
